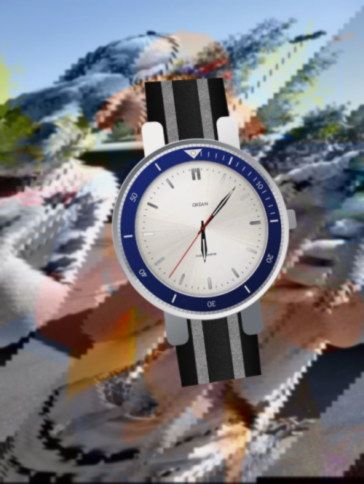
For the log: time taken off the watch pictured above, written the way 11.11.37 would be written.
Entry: 6.07.37
